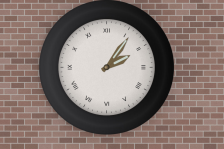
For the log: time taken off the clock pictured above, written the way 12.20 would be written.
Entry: 2.06
